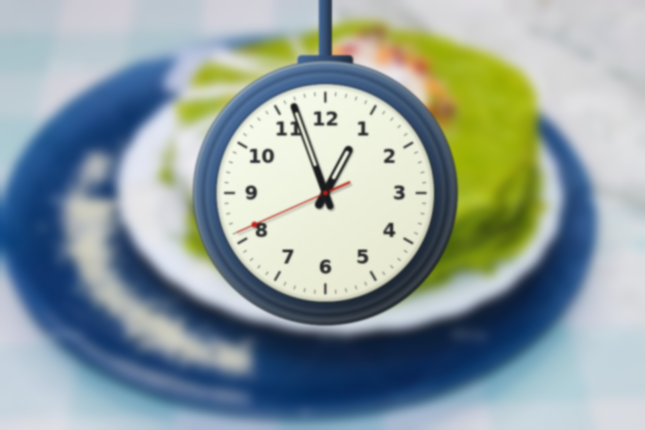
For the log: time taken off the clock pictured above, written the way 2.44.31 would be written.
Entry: 12.56.41
